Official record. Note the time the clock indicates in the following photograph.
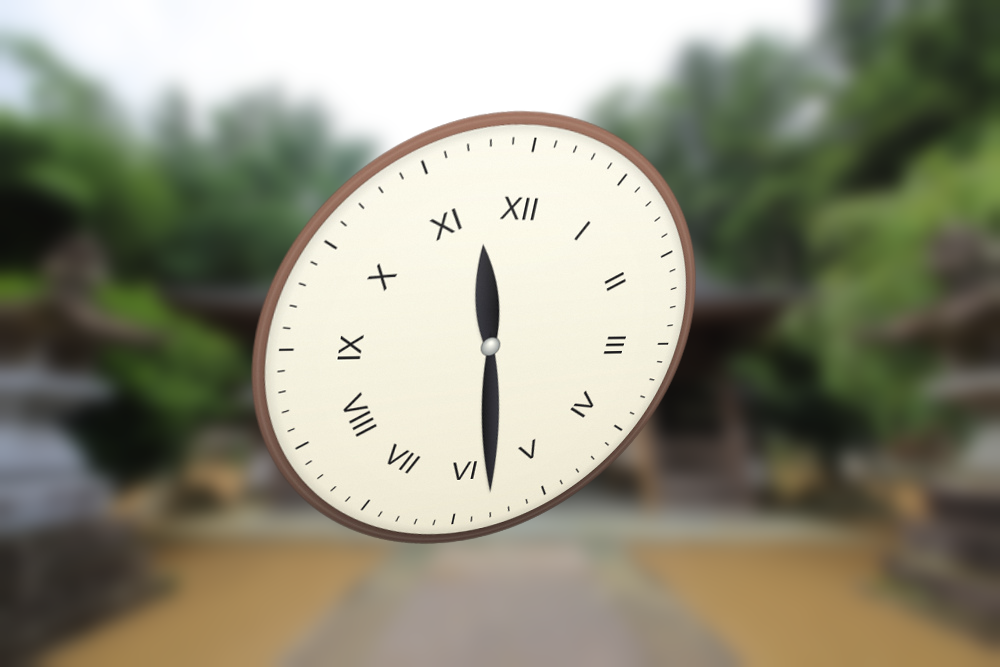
11:28
